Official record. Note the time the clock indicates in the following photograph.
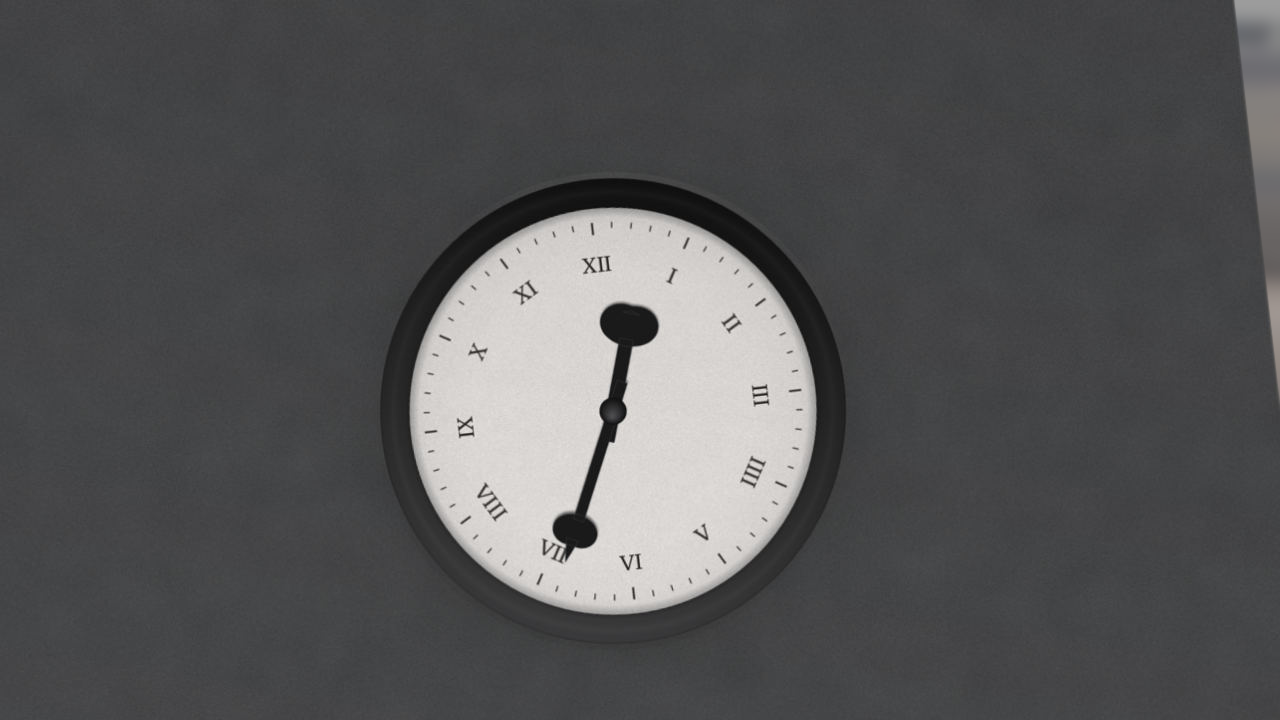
12:34
